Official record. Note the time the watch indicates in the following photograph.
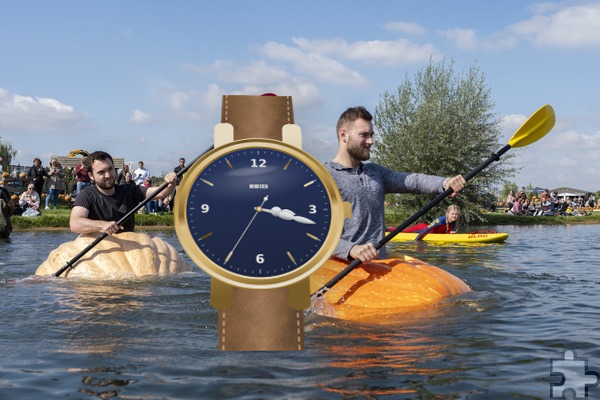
3:17:35
